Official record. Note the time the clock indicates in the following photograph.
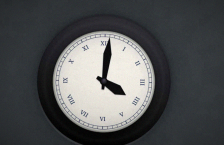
4:01
